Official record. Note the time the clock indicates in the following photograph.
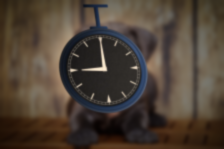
9:00
